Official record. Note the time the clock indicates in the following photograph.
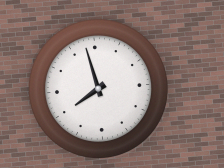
7:58
